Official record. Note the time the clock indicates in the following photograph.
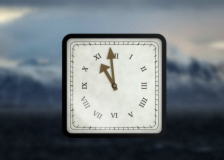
10:59
